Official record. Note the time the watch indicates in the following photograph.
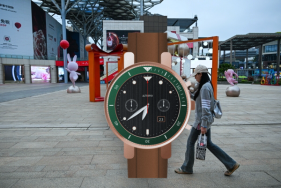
6:39
